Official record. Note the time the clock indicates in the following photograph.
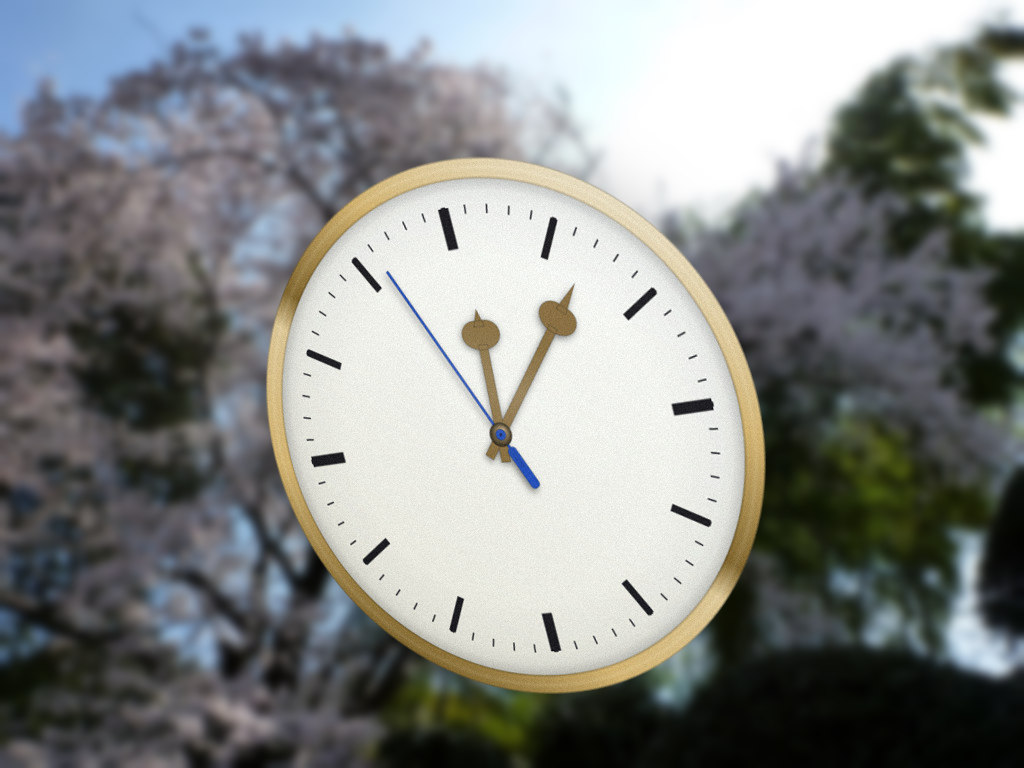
12:06:56
